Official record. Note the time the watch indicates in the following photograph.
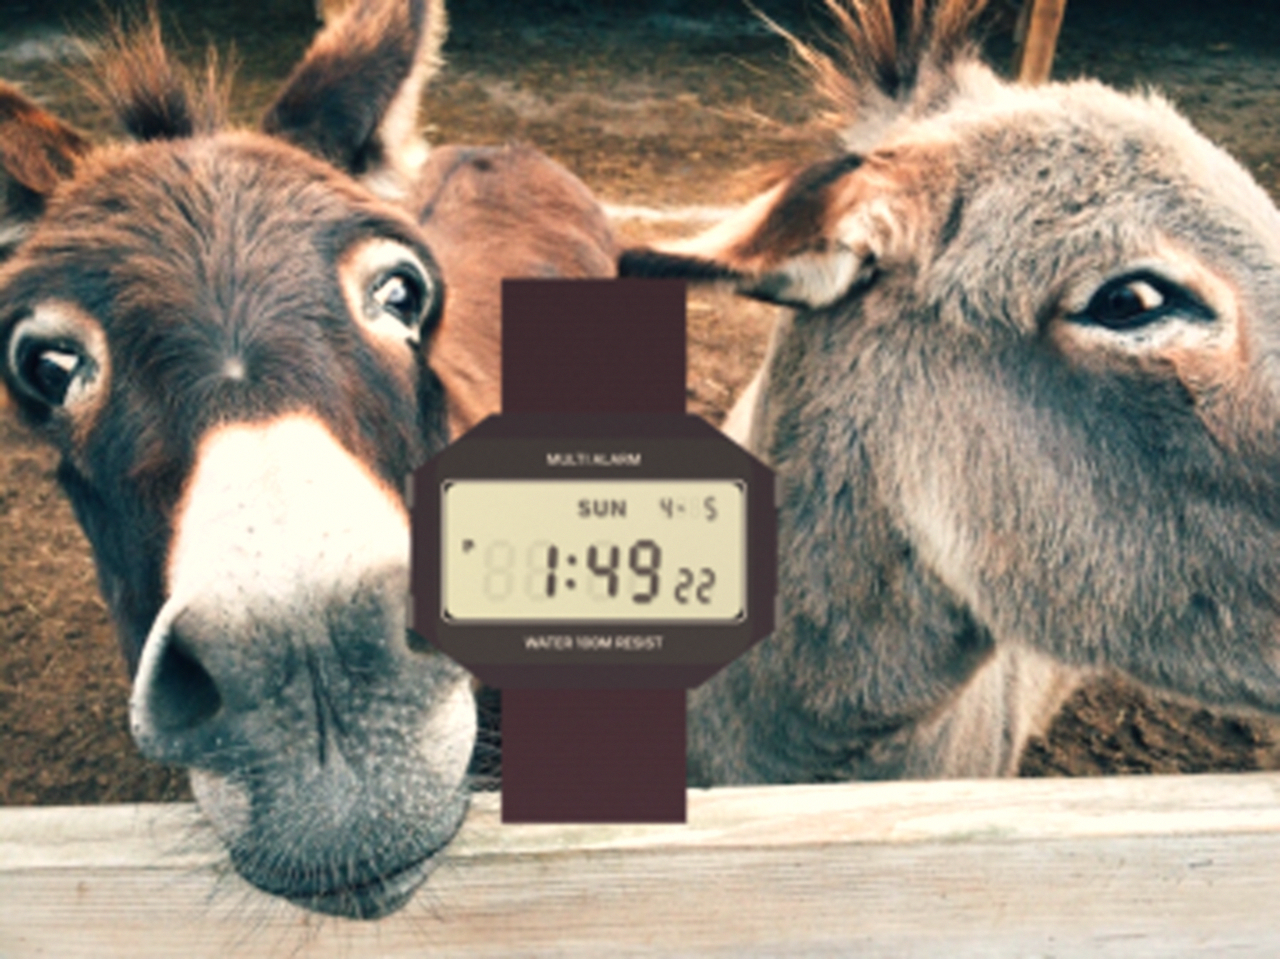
1:49:22
